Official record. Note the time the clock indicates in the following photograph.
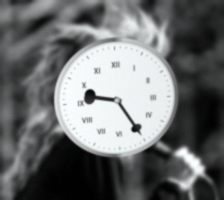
9:25
